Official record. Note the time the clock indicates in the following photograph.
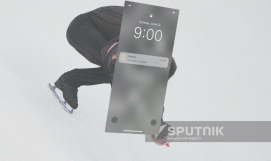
9:00
